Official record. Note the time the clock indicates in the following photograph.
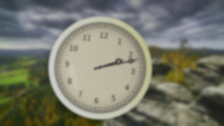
2:12
